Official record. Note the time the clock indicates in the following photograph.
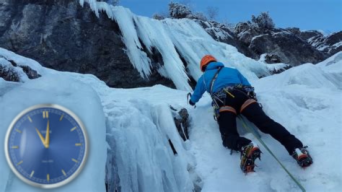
11:01
